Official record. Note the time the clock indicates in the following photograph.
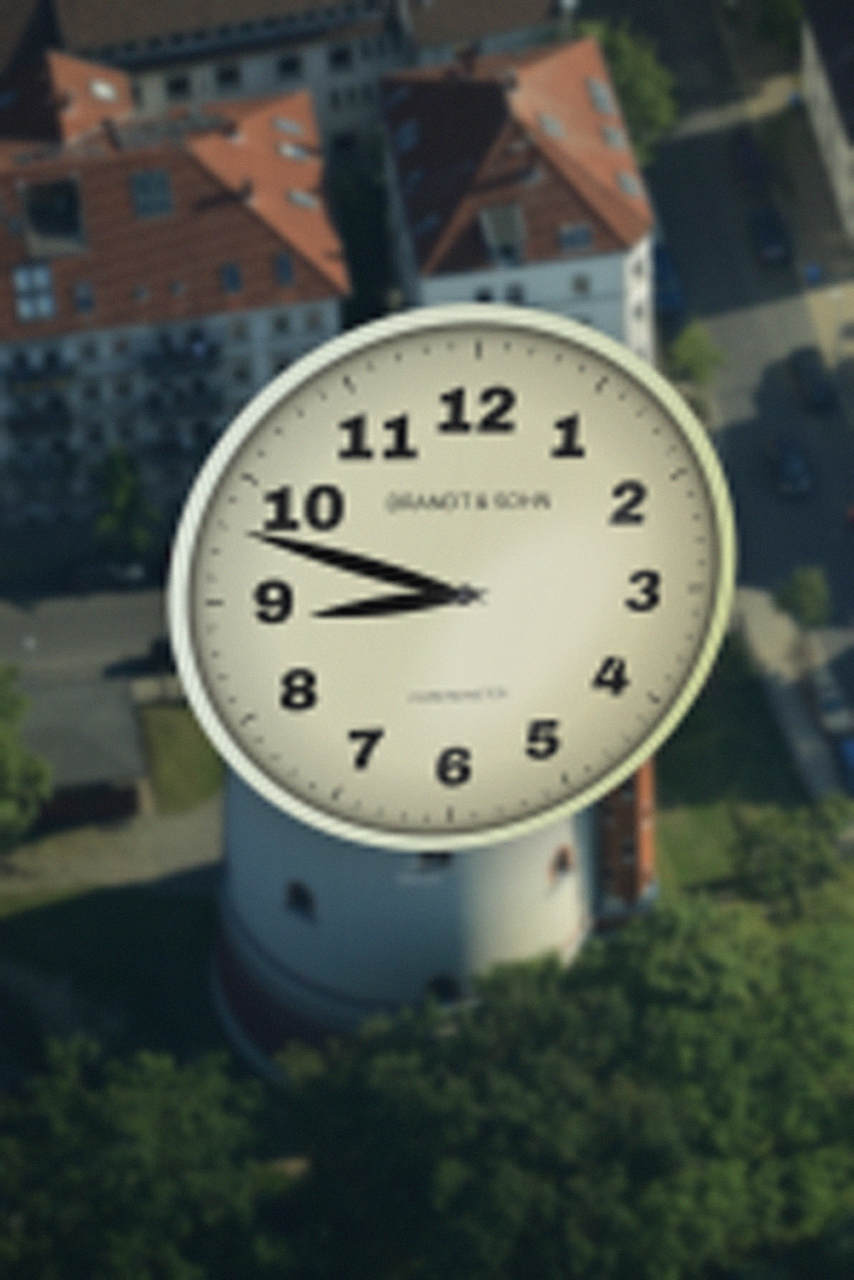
8:48
